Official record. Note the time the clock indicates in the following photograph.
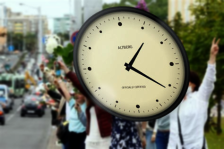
1:21
